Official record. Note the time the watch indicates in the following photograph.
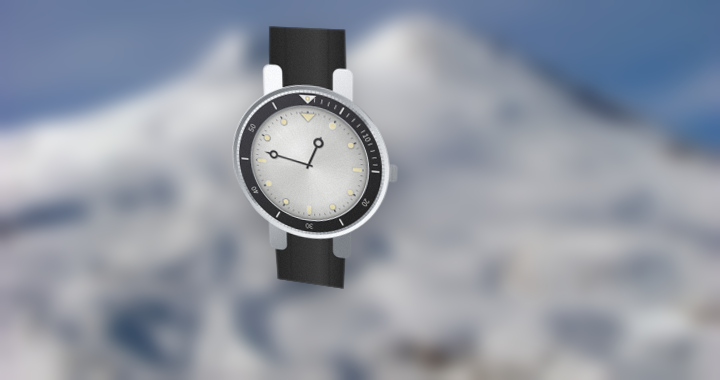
12:47
